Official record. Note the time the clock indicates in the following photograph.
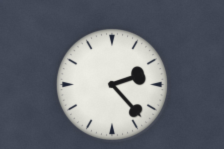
2:23
